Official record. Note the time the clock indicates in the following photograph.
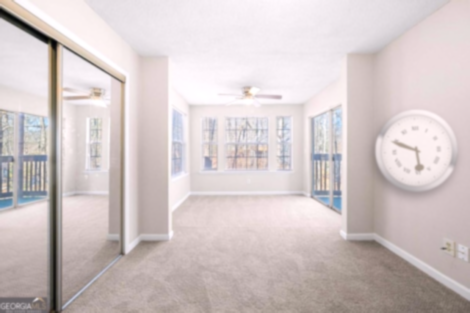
5:49
